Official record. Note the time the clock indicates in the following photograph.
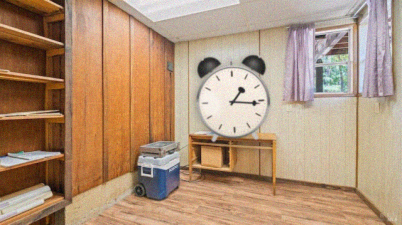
1:16
